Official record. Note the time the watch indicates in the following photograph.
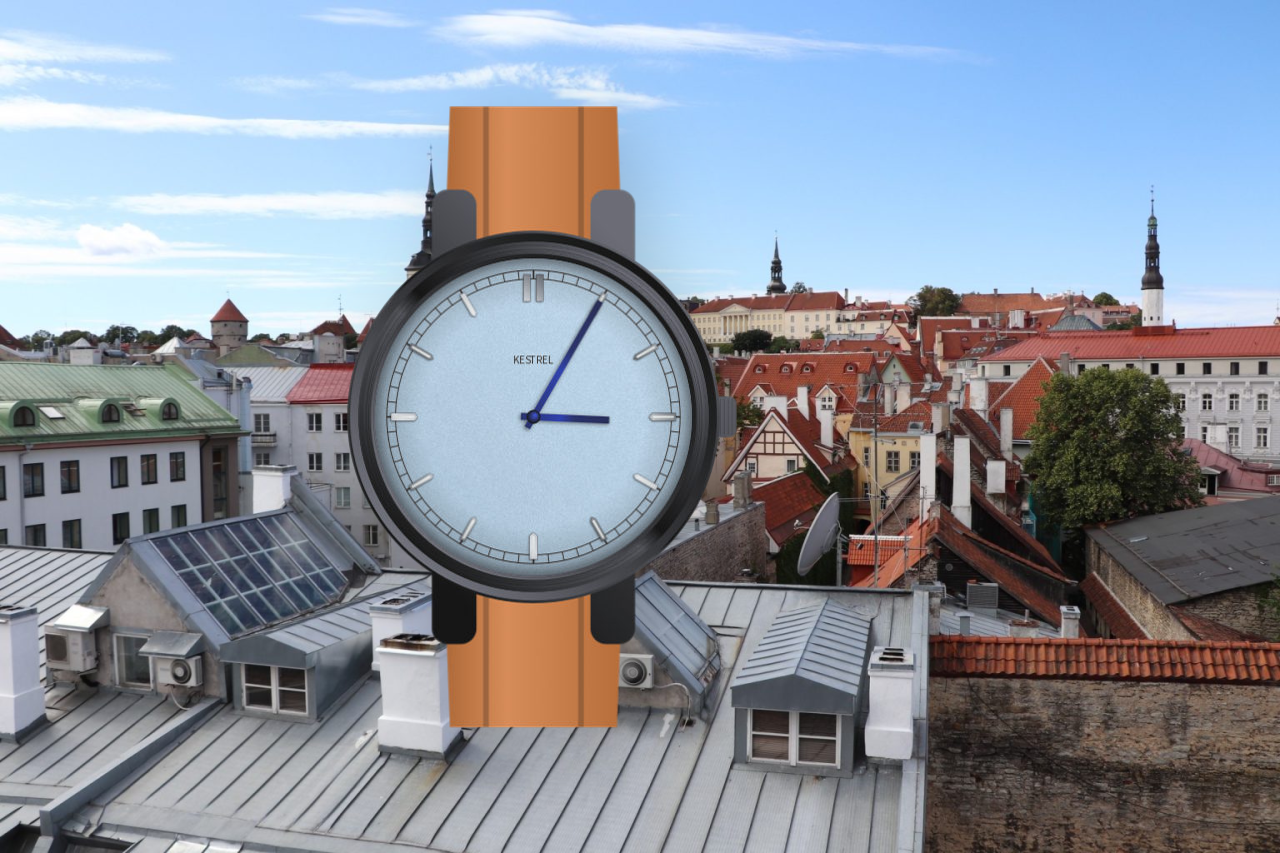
3:05
